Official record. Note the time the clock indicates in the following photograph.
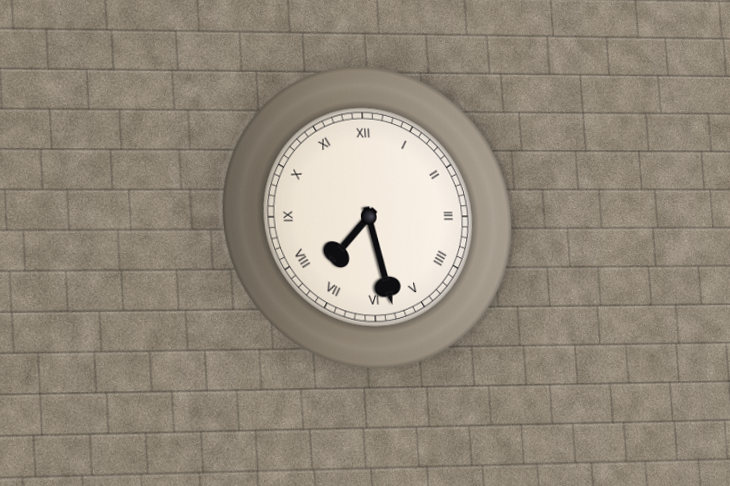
7:28
